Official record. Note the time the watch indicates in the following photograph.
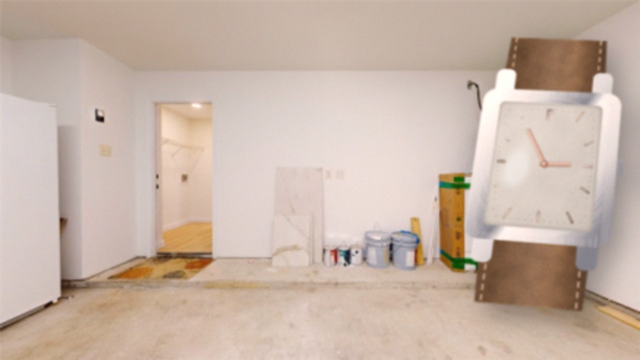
2:55
